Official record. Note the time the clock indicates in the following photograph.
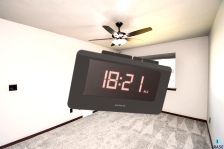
18:21
